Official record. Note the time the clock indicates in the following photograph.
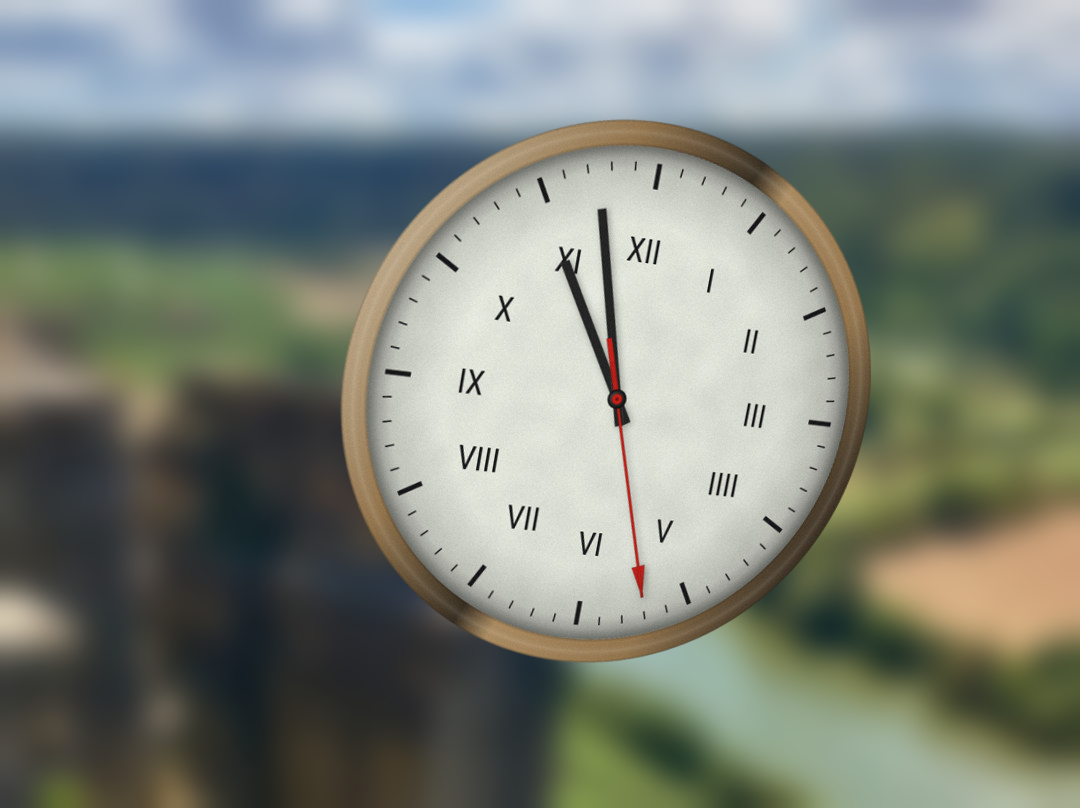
10:57:27
